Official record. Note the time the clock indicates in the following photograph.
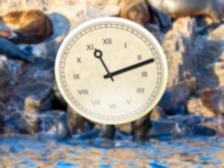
11:12
